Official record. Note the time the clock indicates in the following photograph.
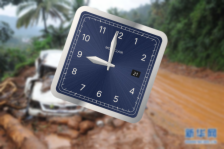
8:59
